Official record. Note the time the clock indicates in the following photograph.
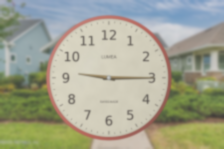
9:15
